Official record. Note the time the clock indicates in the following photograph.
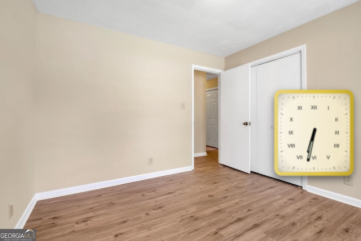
6:32
